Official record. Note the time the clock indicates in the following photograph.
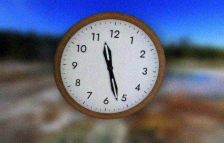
11:27
